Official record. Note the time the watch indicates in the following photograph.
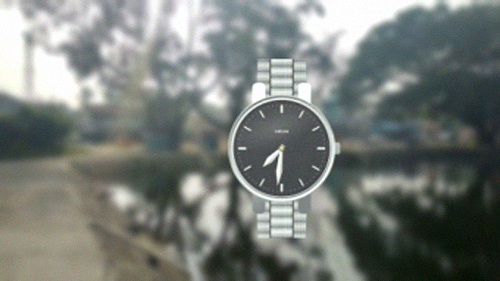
7:31
